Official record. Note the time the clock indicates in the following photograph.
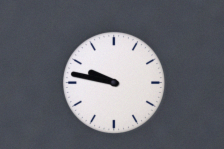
9:47
